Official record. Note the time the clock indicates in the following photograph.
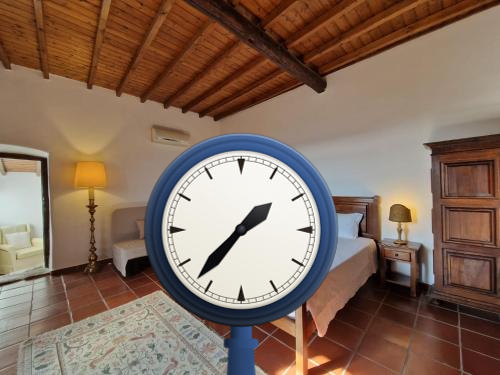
1:37
